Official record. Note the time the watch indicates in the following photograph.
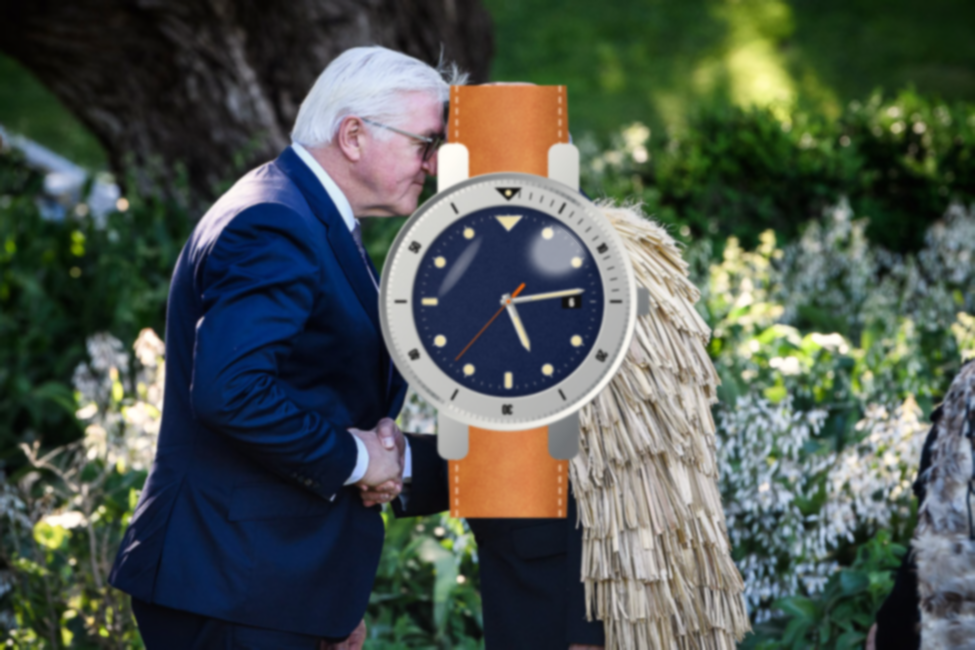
5:13:37
